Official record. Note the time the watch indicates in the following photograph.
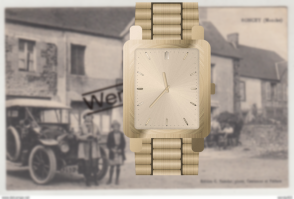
11:37
